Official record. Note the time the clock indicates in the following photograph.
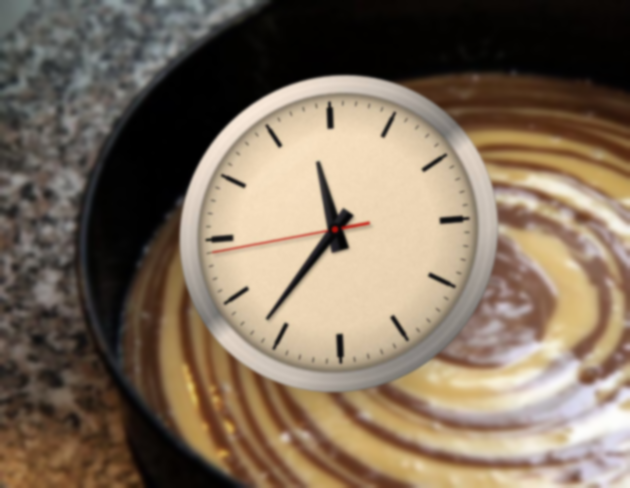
11:36:44
